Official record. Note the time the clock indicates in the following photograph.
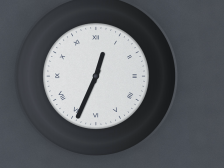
12:34
